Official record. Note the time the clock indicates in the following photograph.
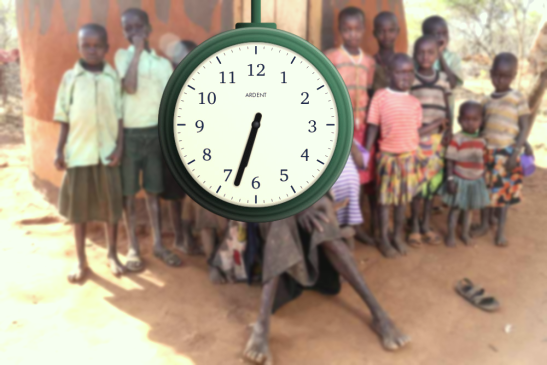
6:33
